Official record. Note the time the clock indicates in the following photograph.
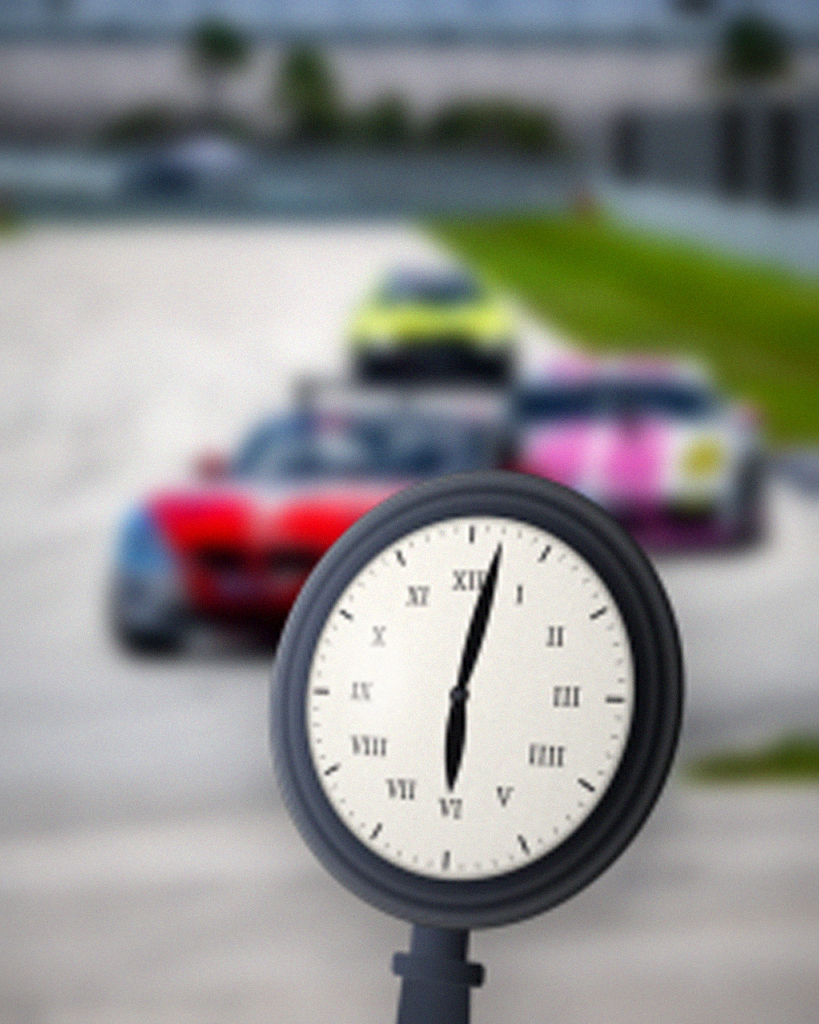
6:02
